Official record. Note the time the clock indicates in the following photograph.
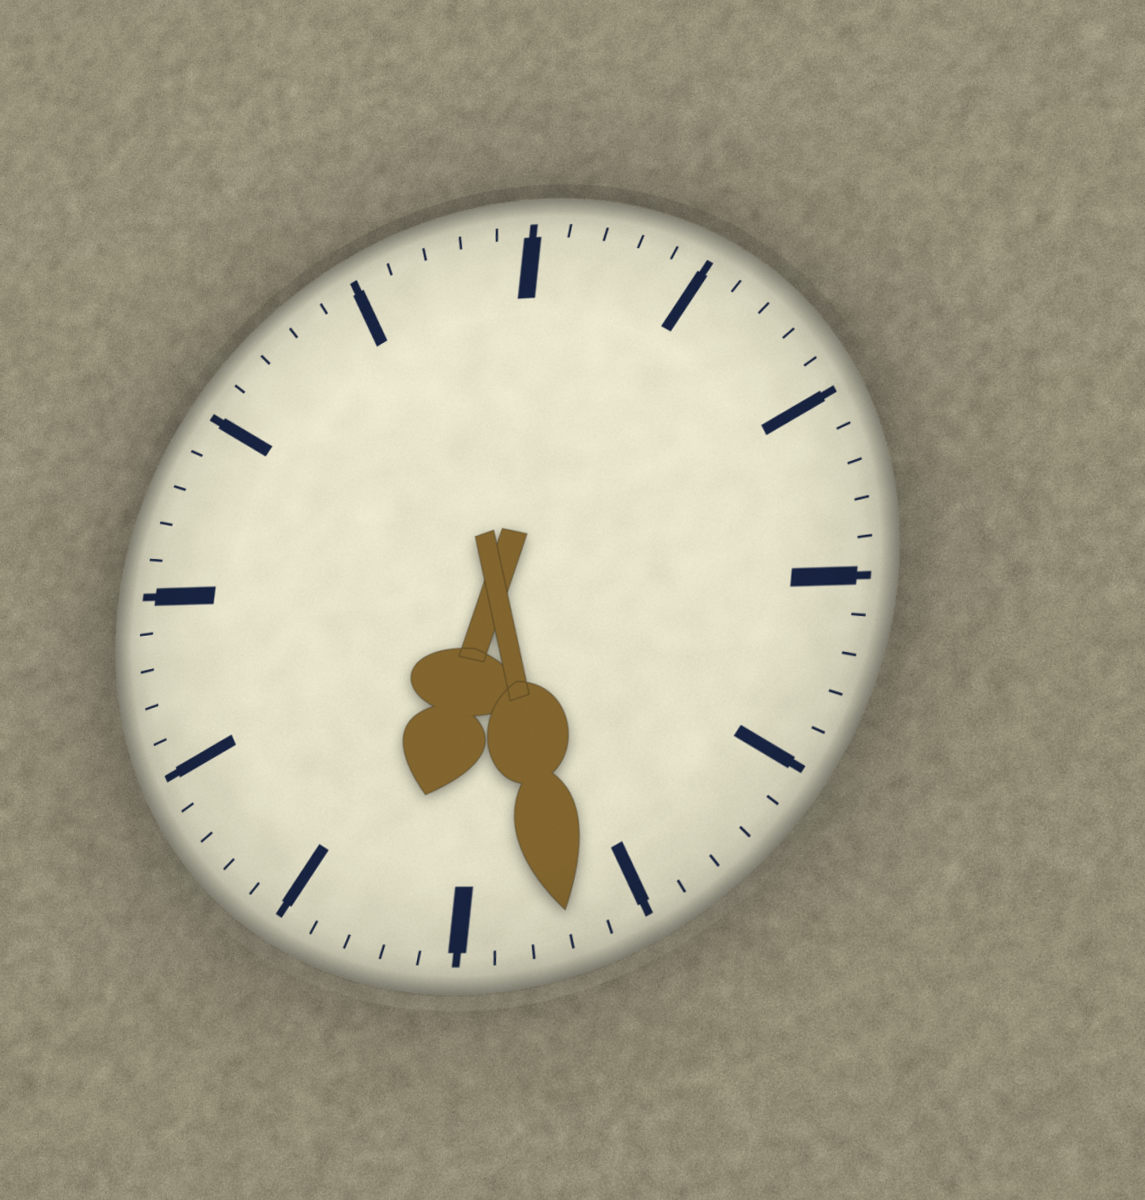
6:27
